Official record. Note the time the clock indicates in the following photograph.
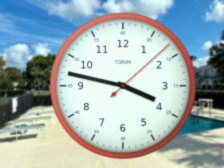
3:47:08
